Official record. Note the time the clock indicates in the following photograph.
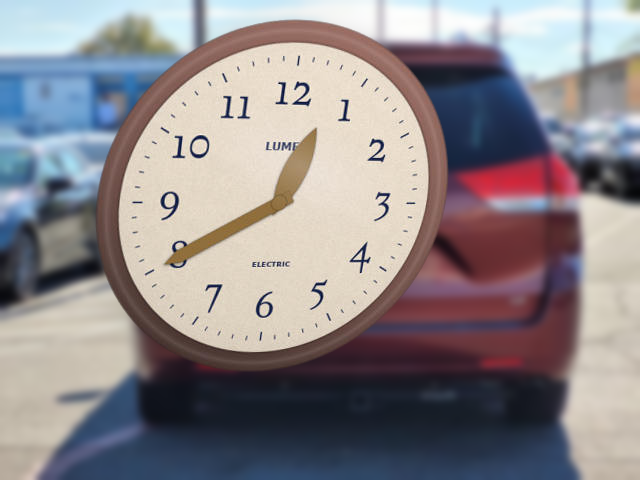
12:40
